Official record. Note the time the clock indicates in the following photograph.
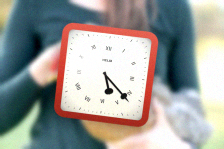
5:22
